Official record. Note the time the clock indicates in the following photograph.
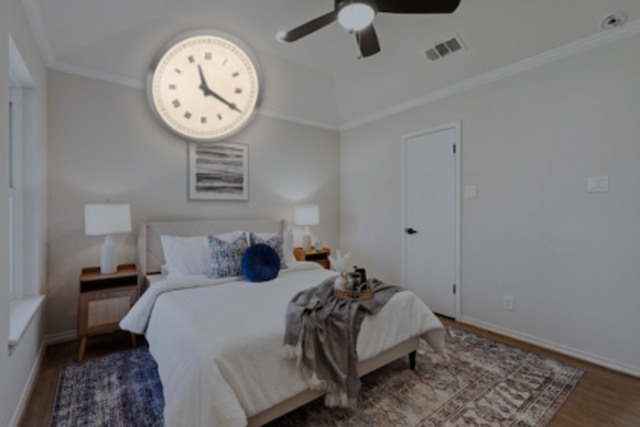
11:20
